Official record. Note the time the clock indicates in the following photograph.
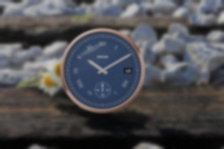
10:10
